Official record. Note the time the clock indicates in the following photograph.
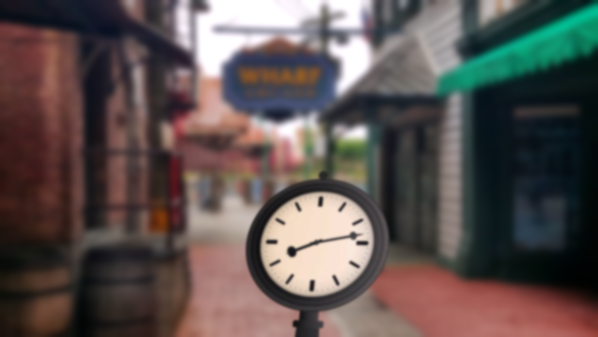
8:13
